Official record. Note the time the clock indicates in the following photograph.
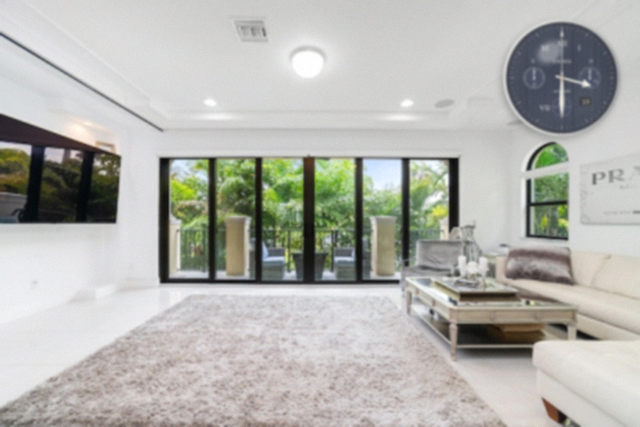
3:30
